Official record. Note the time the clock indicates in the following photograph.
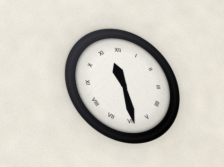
11:29
